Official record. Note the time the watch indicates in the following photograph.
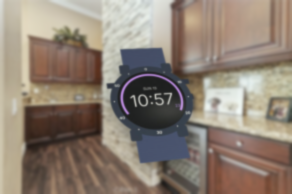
10:57
